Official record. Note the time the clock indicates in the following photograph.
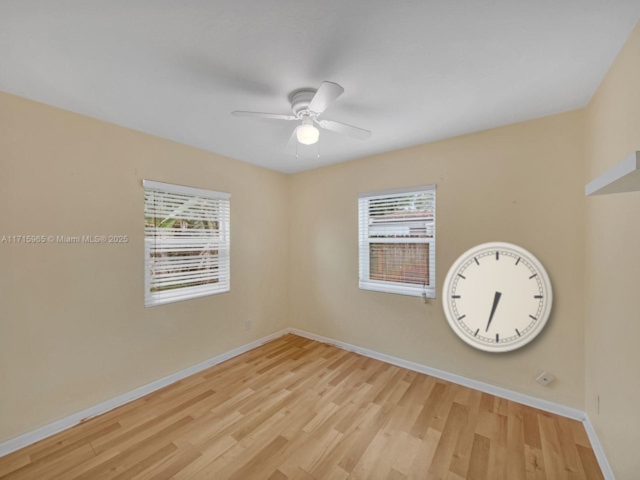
6:33
